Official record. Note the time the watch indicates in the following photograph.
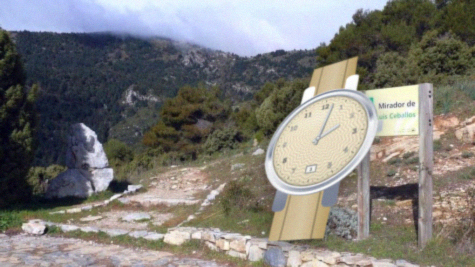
2:02
